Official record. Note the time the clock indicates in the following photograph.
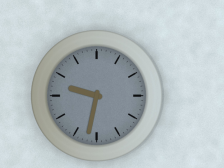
9:32
